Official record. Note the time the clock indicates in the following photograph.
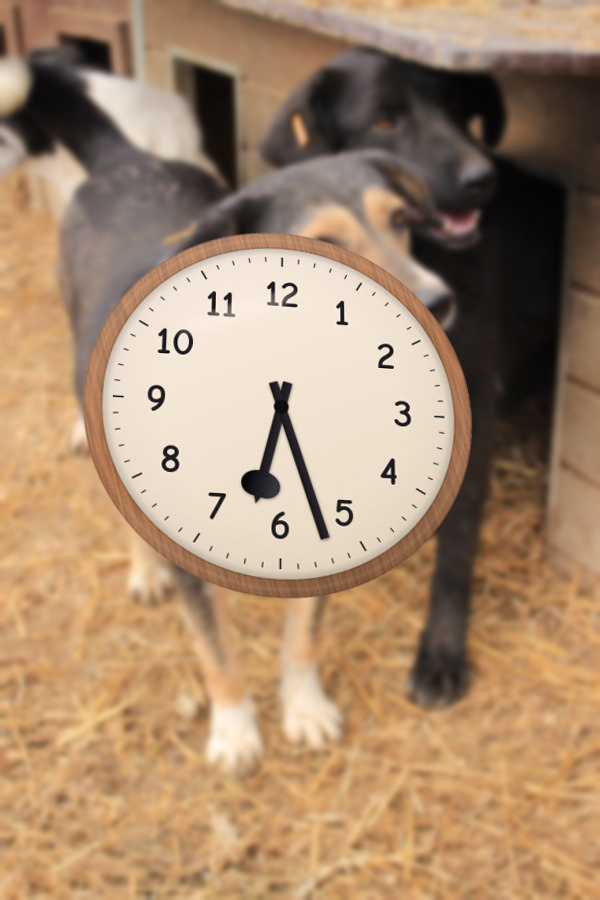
6:27
